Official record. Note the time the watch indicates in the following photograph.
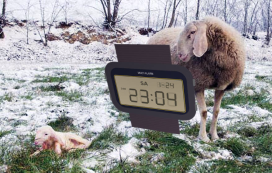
23:04
